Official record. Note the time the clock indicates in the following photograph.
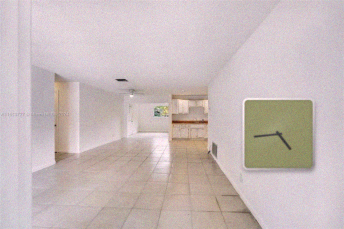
4:44
